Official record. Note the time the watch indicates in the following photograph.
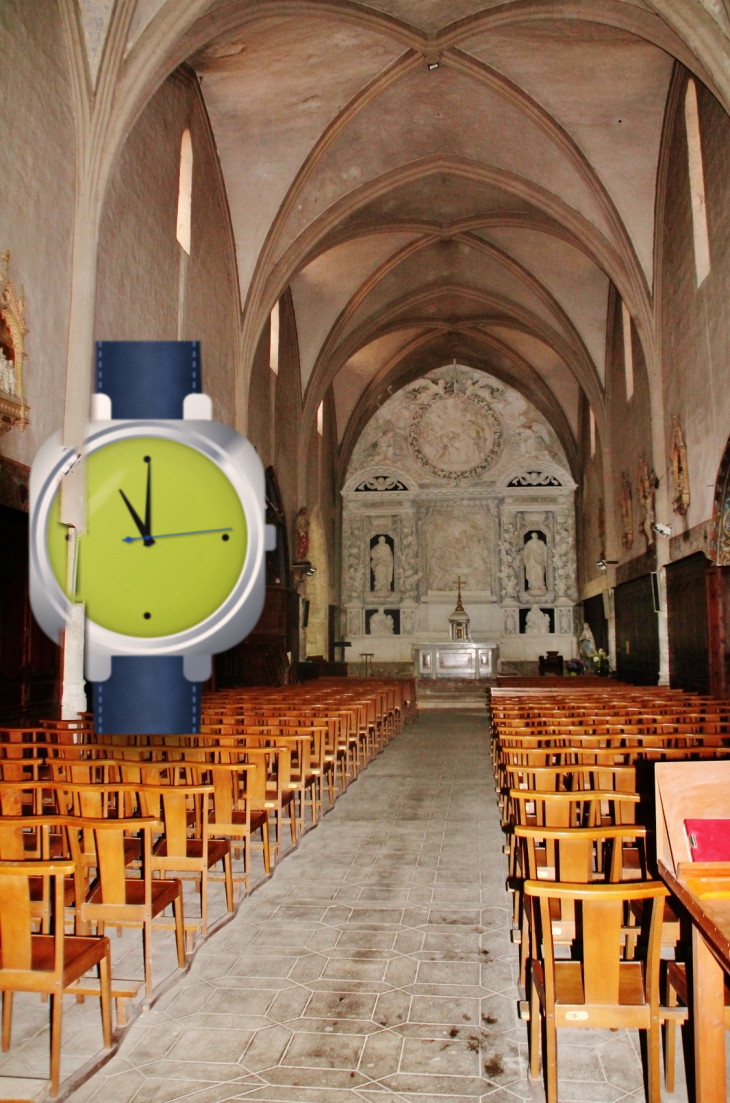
11:00:14
